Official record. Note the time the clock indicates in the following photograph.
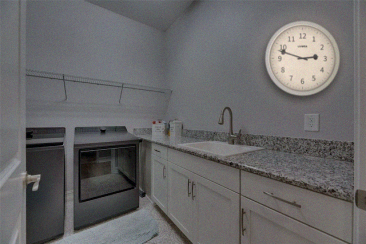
2:48
